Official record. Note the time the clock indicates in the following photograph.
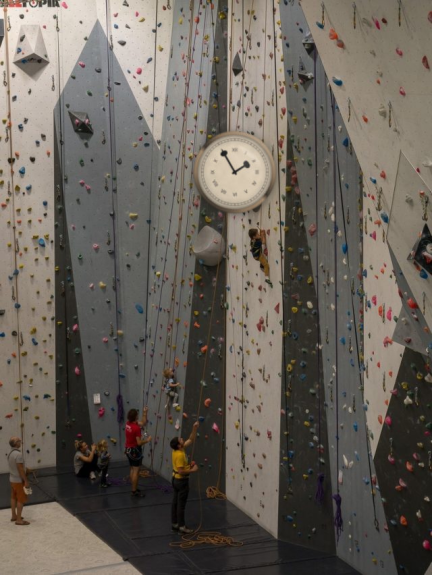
1:55
